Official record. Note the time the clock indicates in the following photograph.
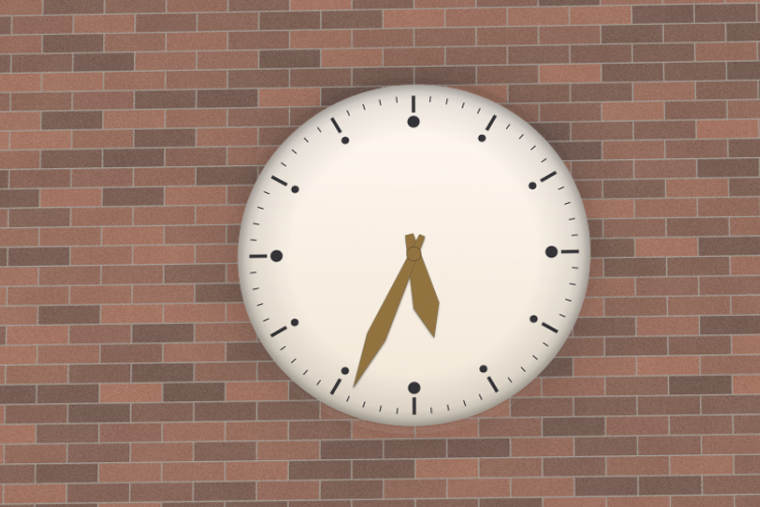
5:34
